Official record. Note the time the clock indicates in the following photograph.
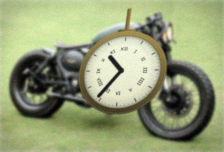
10:36
